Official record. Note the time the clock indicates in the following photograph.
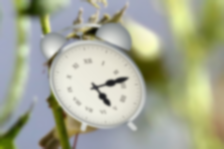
5:13
